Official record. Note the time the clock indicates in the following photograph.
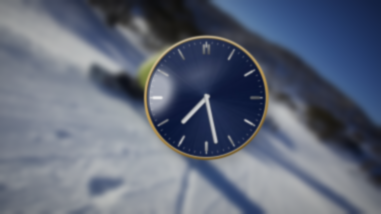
7:28
